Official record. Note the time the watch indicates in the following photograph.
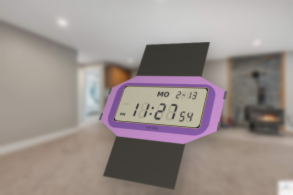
11:27:54
